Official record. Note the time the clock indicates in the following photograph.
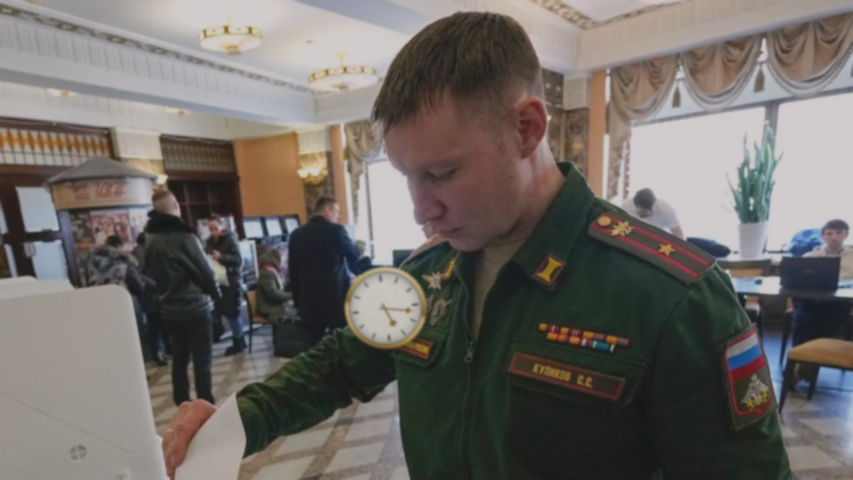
5:17
